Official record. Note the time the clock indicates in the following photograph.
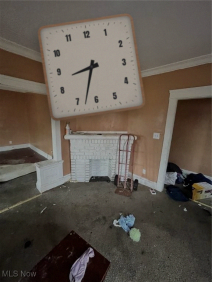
8:33
